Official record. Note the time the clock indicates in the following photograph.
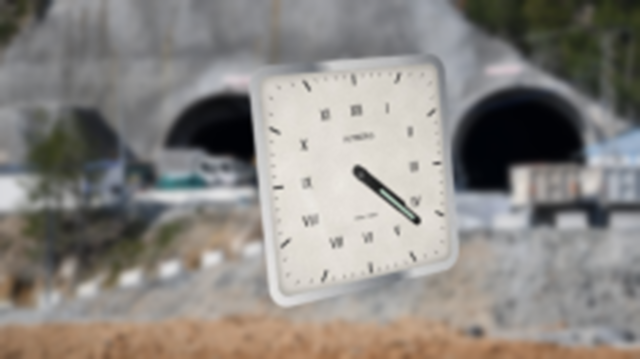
4:22
